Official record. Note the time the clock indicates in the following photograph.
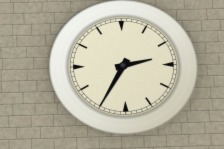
2:35
